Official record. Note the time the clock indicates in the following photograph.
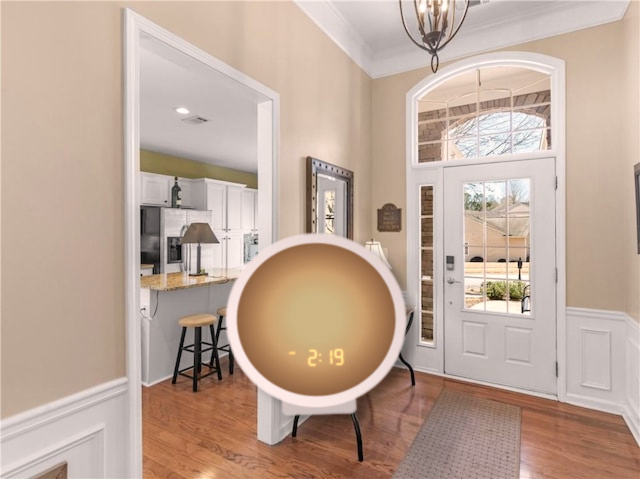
2:19
